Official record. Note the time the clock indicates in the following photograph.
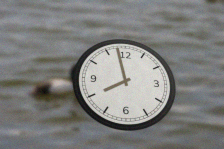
7:58
